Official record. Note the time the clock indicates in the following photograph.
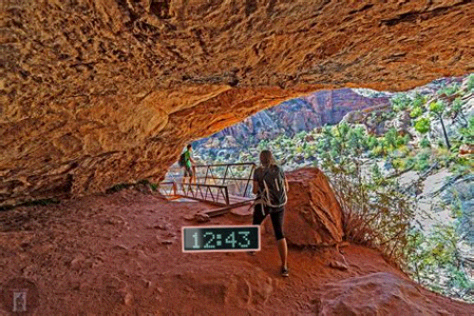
12:43
